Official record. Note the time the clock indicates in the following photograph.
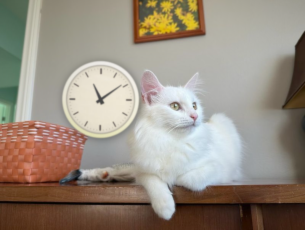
11:09
